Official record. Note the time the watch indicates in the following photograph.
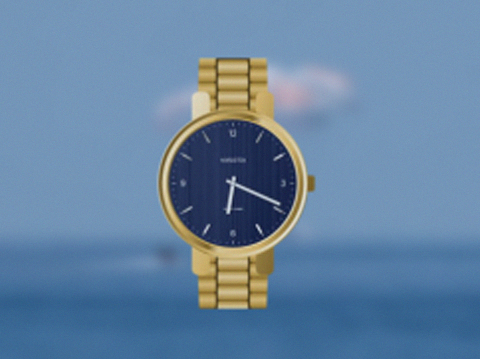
6:19
